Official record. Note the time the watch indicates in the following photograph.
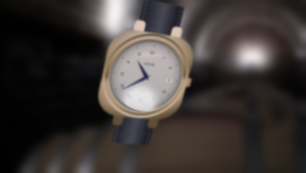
10:39
